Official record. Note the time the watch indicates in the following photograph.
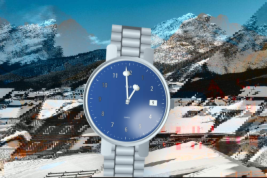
12:59
